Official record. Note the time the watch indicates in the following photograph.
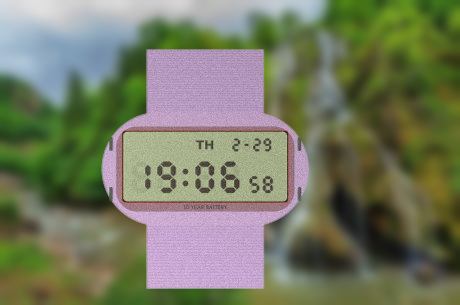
19:06:58
